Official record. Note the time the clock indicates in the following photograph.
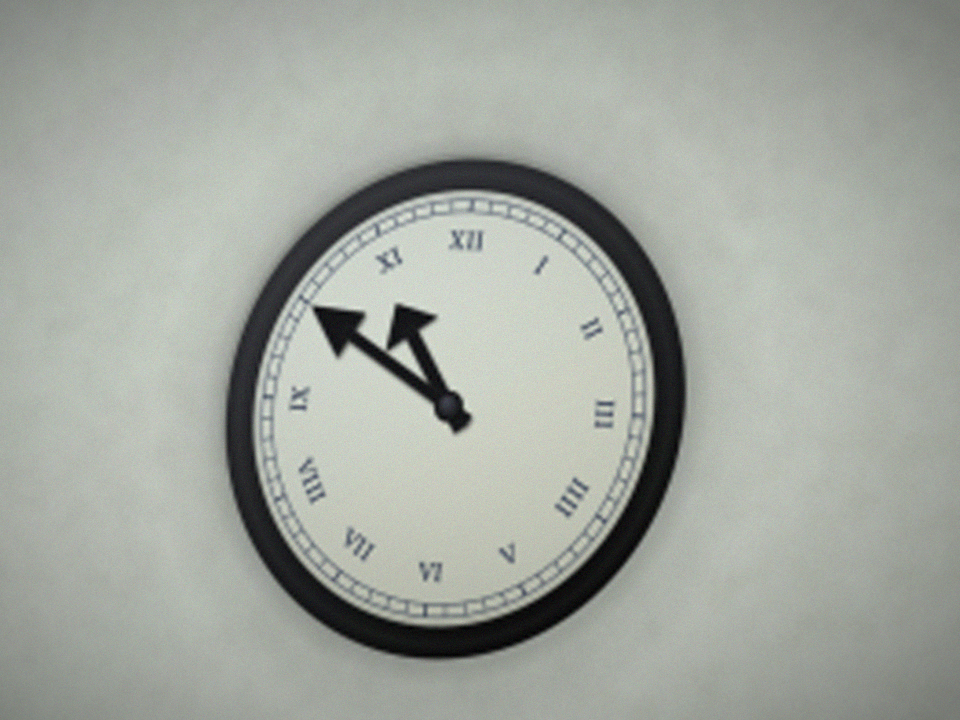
10:50
